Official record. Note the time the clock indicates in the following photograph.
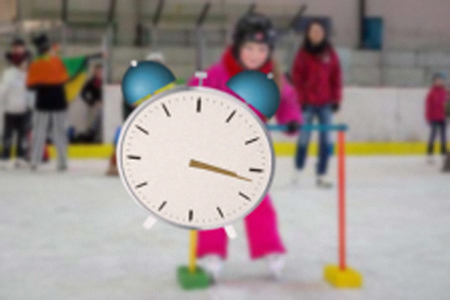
3:17
